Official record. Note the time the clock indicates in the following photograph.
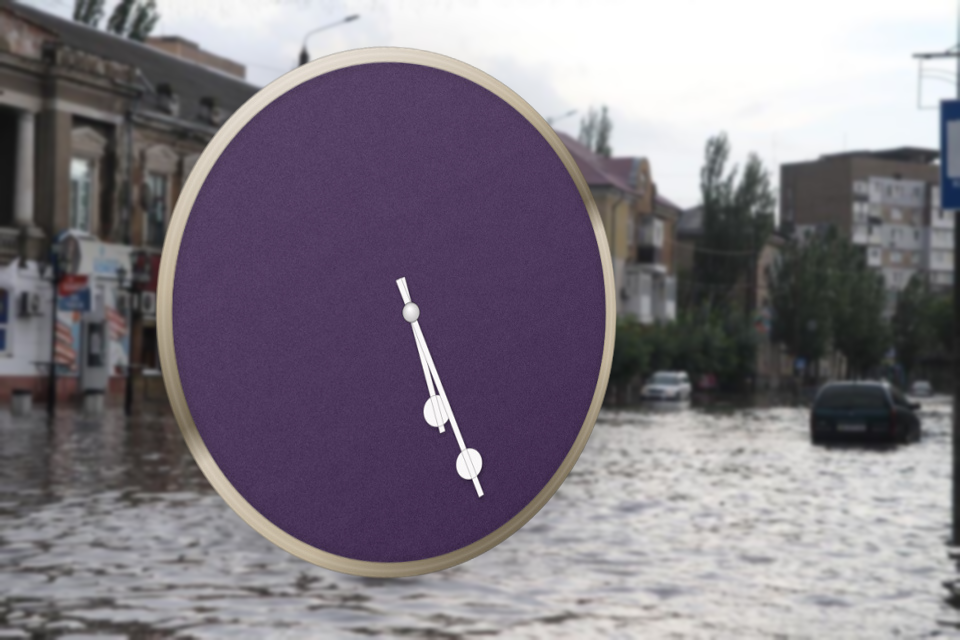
5:26
